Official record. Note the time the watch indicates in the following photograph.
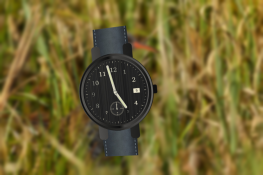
4:58
